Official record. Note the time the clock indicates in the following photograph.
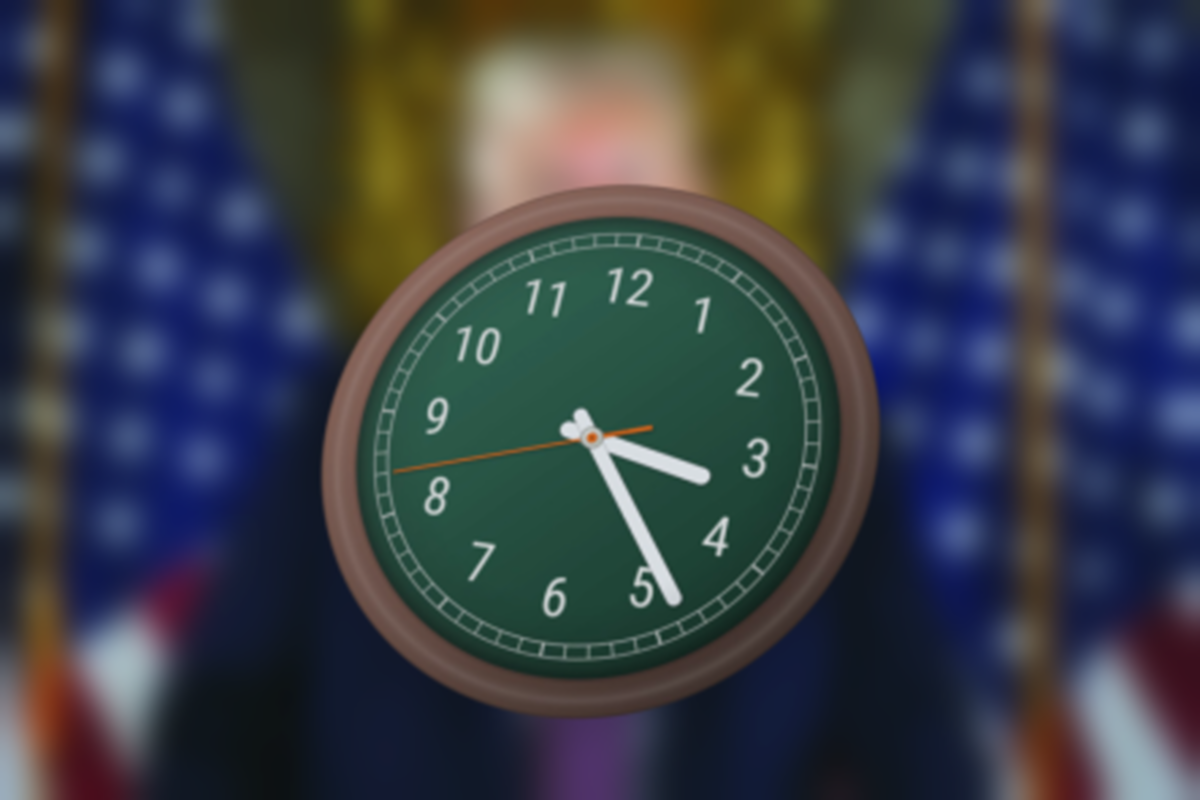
3:23:42
